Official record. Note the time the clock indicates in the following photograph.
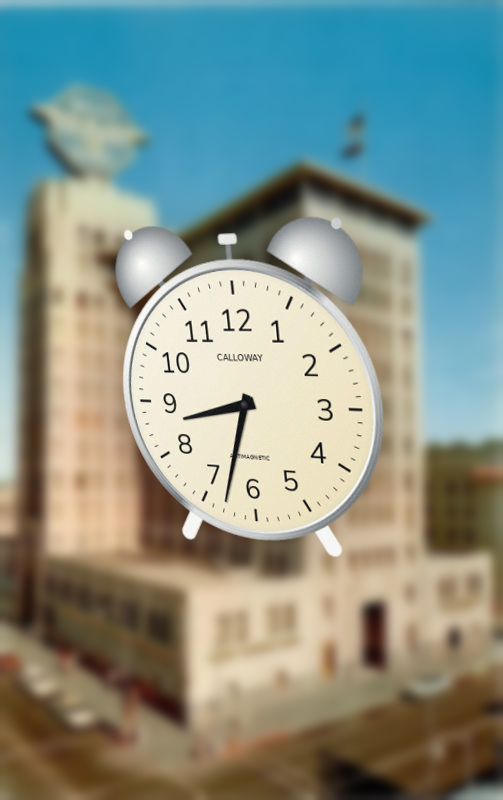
8:33
